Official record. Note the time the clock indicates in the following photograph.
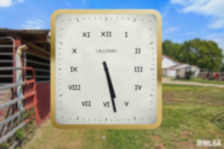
5:28
